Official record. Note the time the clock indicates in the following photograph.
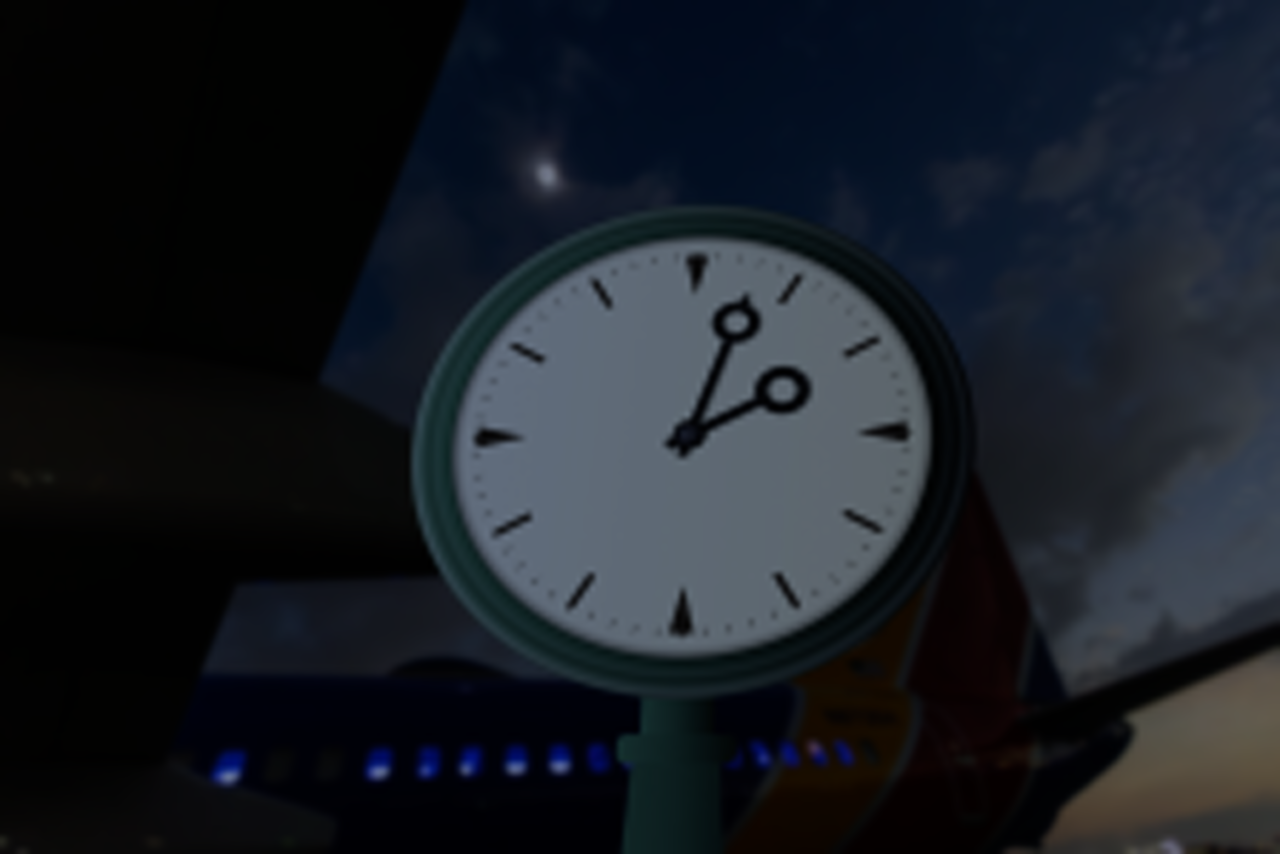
2:03
